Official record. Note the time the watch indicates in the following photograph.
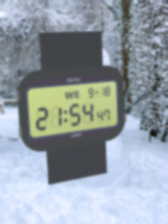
21:54:47
